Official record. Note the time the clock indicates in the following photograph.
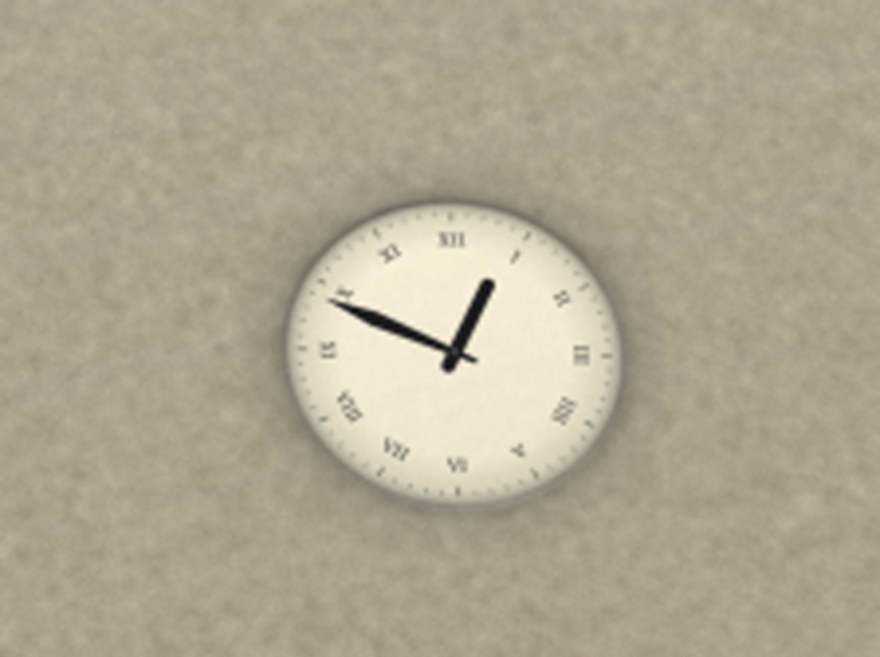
12:49
